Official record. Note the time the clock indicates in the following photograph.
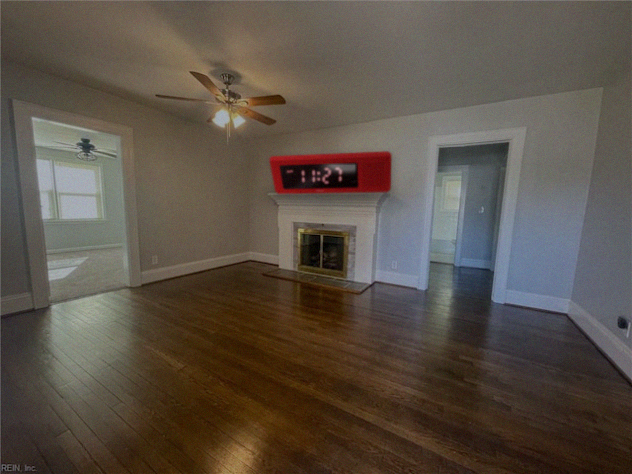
11:27
